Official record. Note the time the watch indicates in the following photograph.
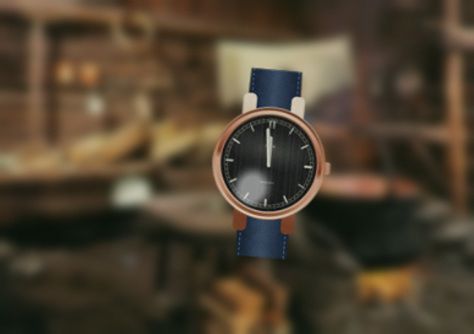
11:59
